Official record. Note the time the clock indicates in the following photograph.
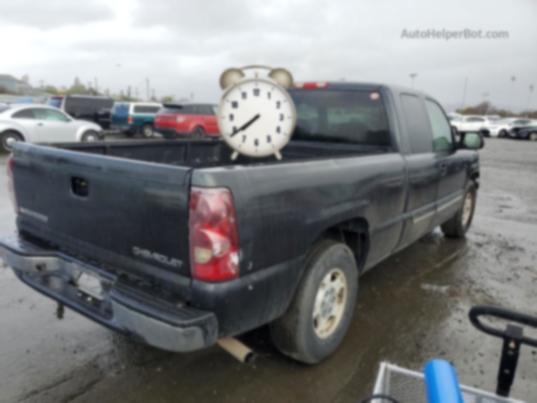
7:39
